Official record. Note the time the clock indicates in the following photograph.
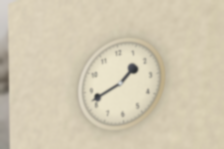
1:42
